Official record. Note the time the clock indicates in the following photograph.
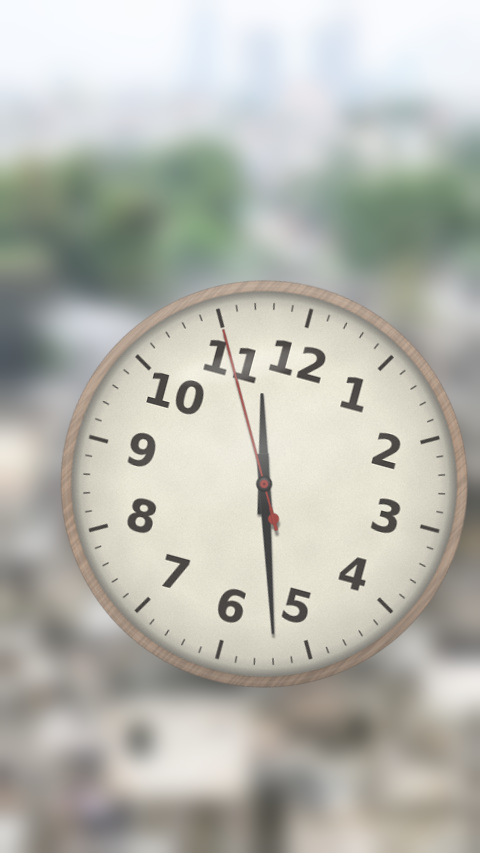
11:26:55
